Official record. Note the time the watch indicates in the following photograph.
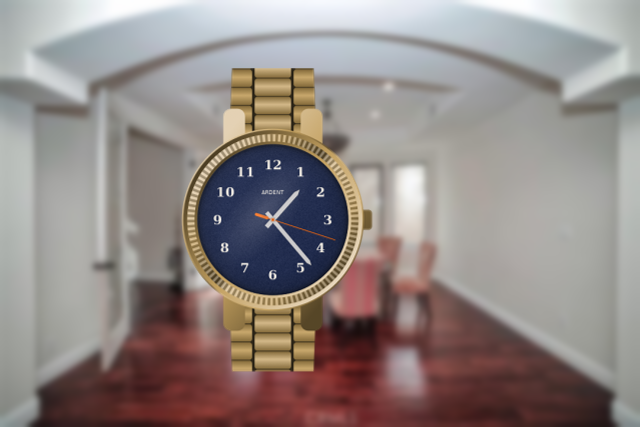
1:23:18
